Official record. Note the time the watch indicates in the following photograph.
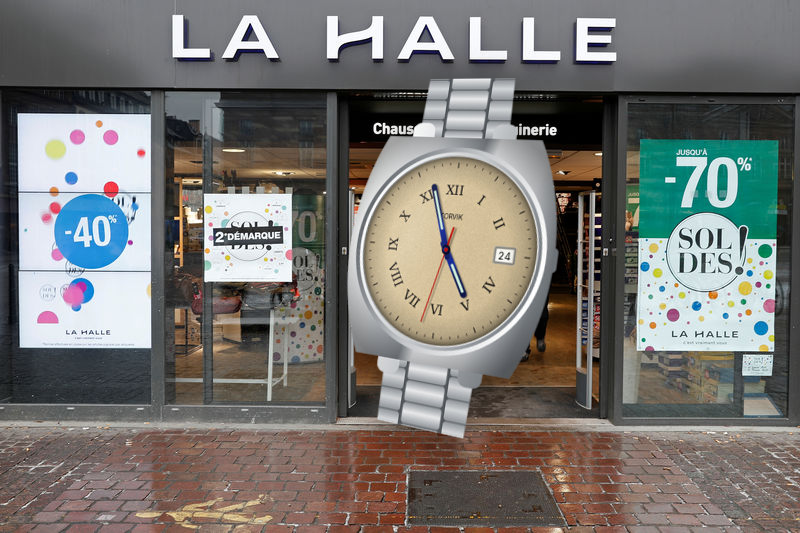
4:56:32
